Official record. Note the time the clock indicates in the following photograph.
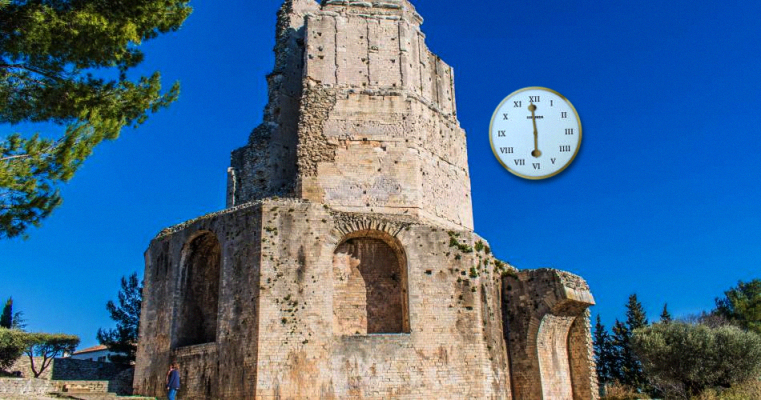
5:59
